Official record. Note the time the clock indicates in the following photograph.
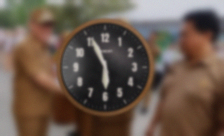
5:56
